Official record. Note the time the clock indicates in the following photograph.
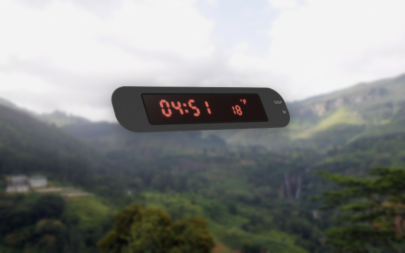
4:51
